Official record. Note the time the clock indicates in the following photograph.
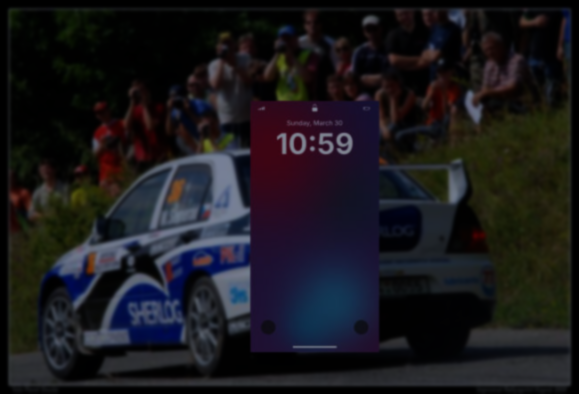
10:59
